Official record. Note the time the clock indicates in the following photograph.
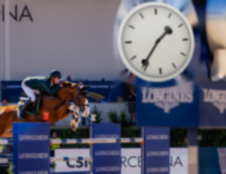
1:36
